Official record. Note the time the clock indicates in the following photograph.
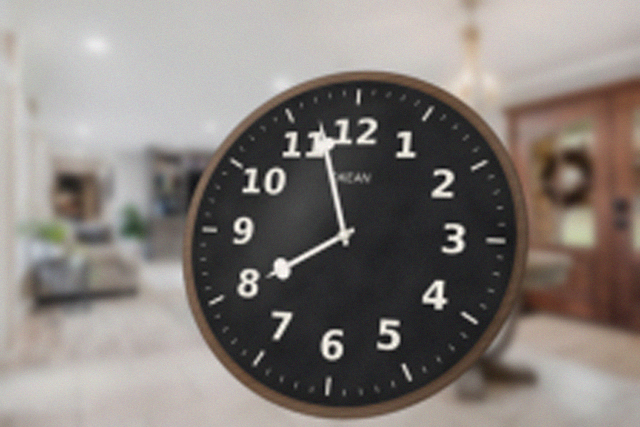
7:57
